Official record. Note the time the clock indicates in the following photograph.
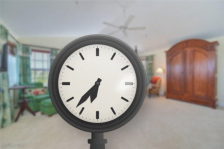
6:37
